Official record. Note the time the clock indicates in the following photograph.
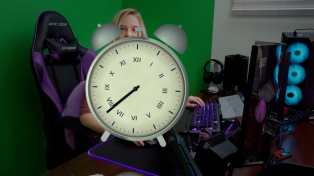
7:38
